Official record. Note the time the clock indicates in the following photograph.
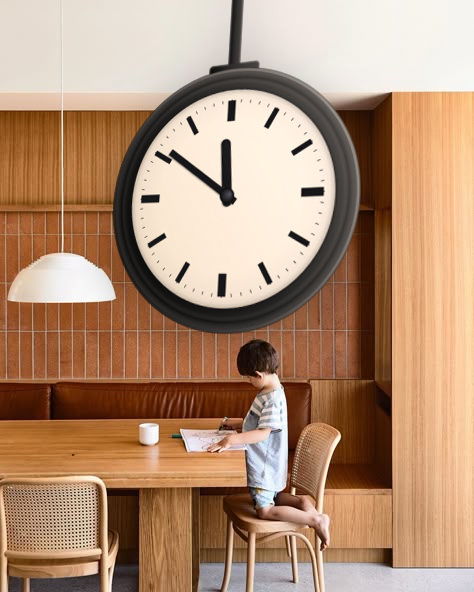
11:51
